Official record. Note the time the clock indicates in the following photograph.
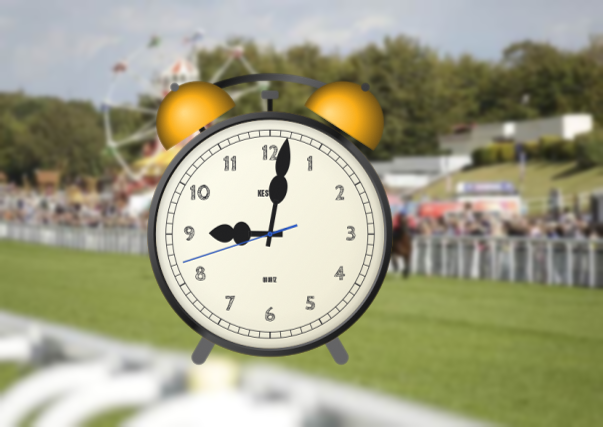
9:01:42
